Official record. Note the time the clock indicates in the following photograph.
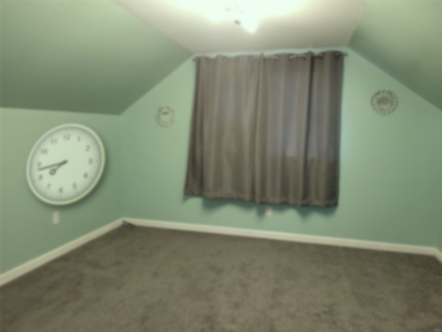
7:43
